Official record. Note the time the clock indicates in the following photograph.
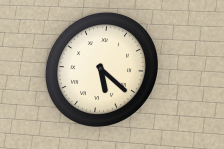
5:21
